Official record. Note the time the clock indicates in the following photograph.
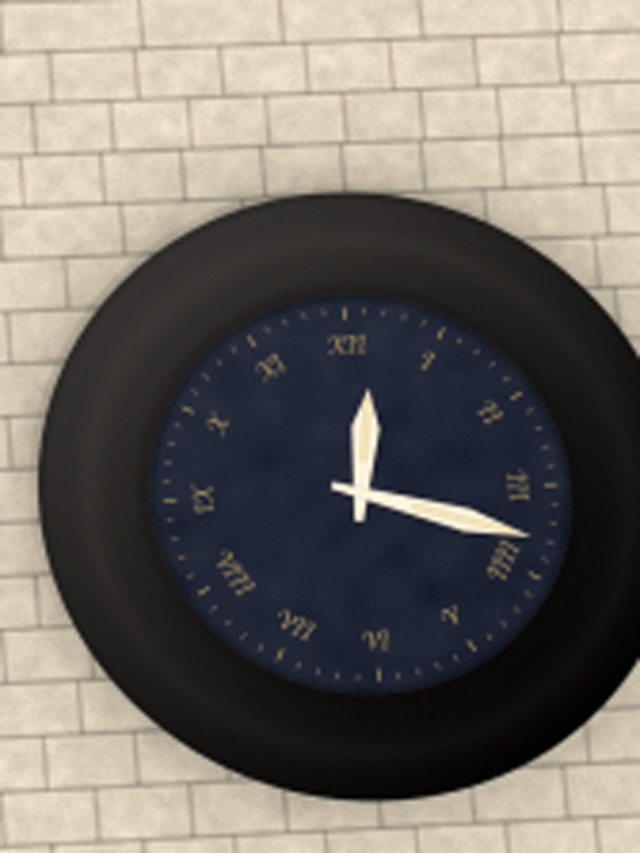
12:18
